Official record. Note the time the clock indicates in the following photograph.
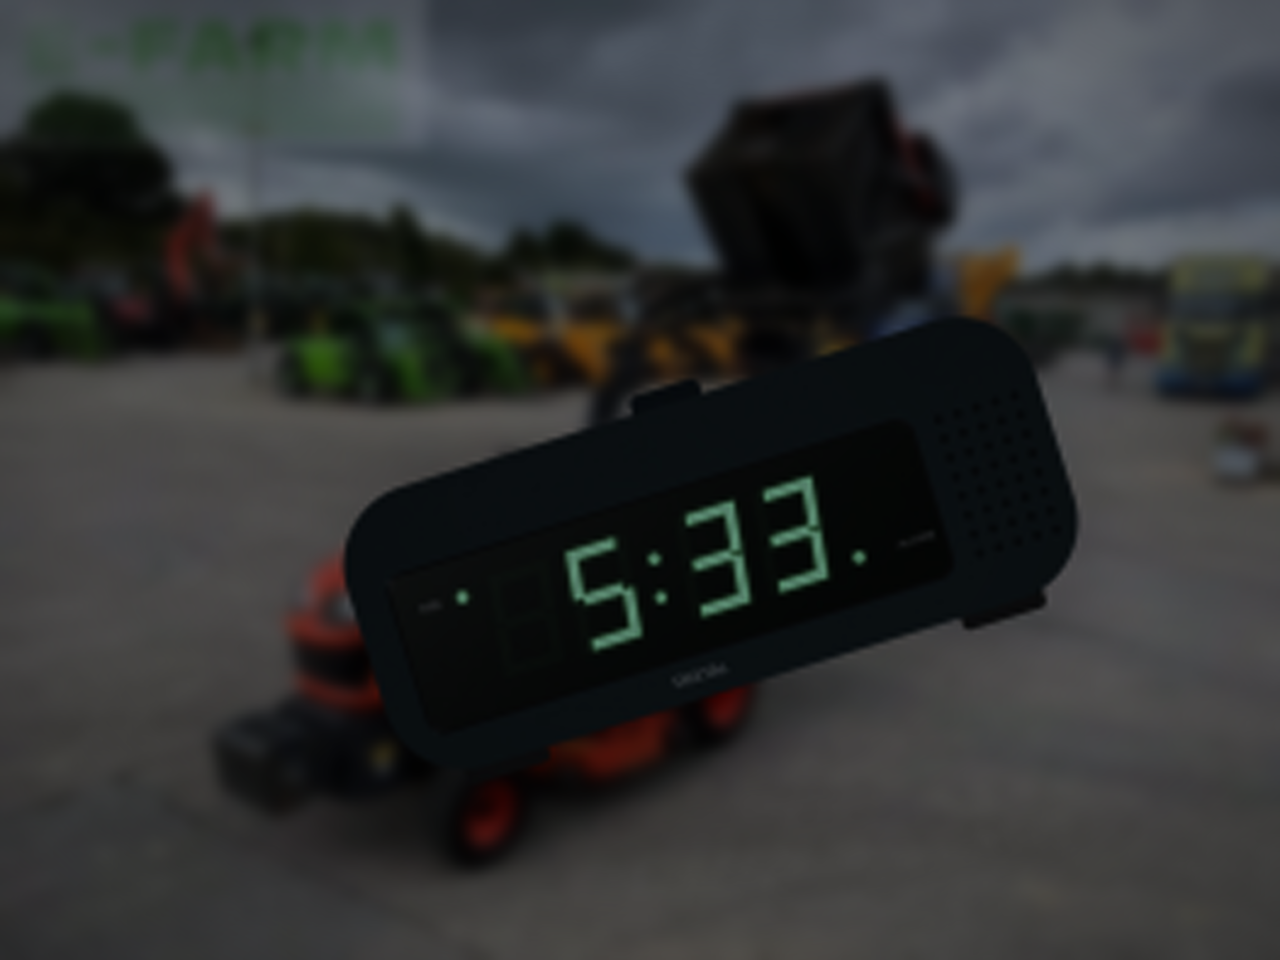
5:33
